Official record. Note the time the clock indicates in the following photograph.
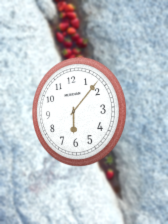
6:08
